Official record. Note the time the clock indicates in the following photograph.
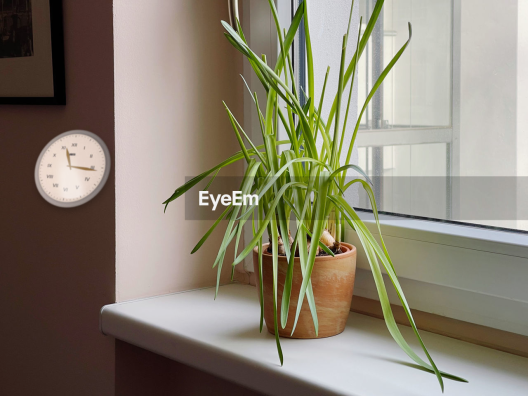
11:16
